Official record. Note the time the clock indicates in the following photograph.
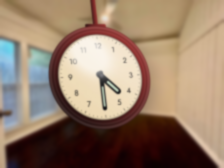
4:30
